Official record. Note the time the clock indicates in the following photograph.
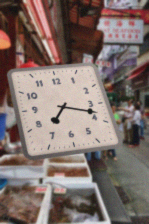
7:18
